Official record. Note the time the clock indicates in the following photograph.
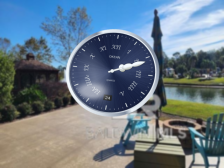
2:11
